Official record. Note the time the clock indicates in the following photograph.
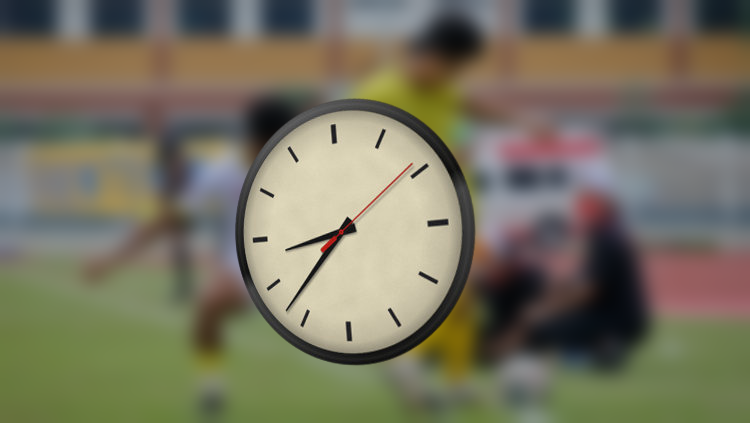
8:37:09
